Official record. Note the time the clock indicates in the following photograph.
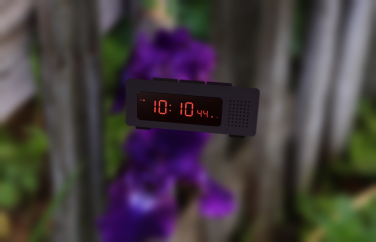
10:10:44
